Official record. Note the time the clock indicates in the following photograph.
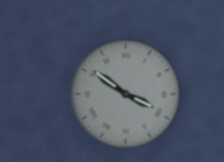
3:51
